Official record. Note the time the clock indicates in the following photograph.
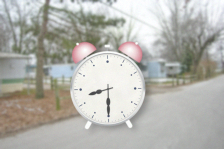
8:30
